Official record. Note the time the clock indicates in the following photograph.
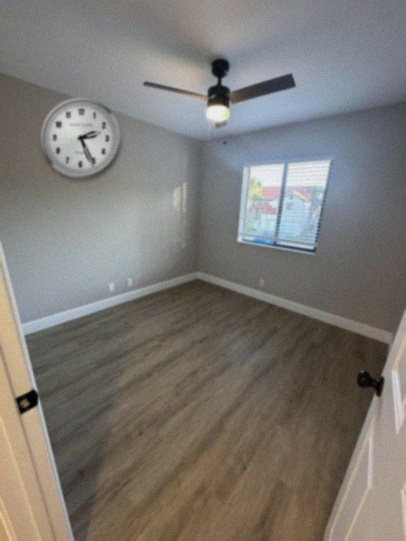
2:26
